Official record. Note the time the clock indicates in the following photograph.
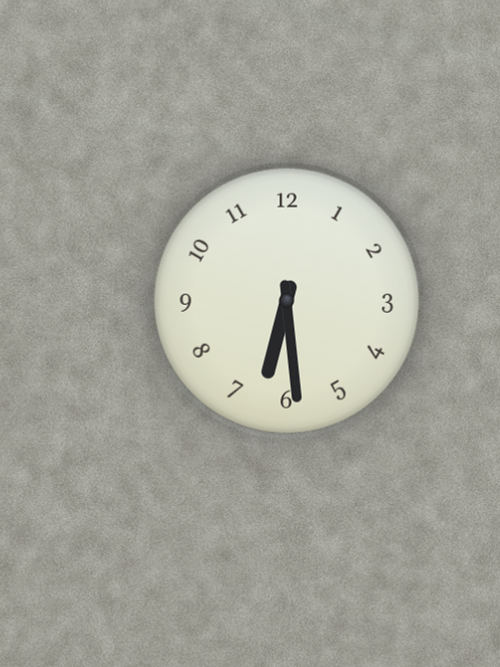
6:29
